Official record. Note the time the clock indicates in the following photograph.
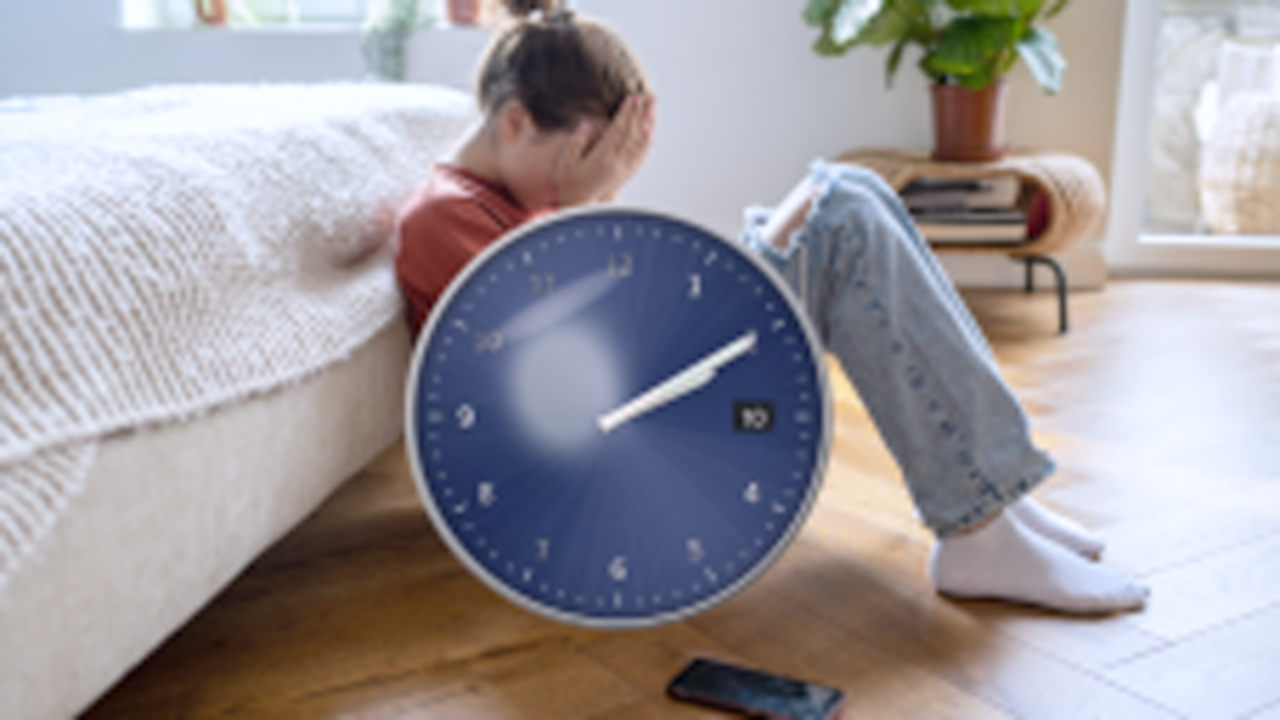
2:10
